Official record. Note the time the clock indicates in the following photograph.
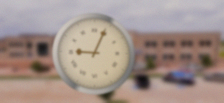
9:04
